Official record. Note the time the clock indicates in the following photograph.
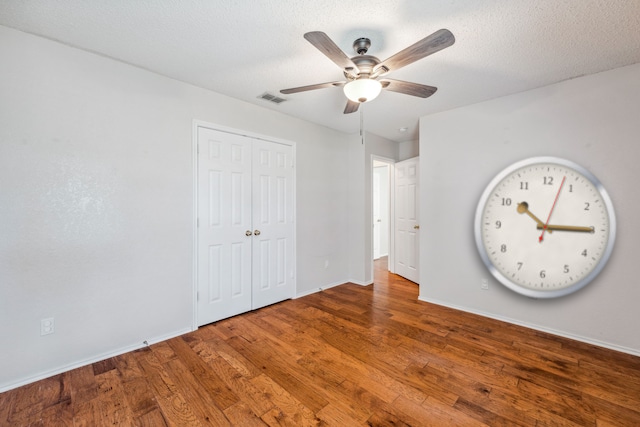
10:15:03
